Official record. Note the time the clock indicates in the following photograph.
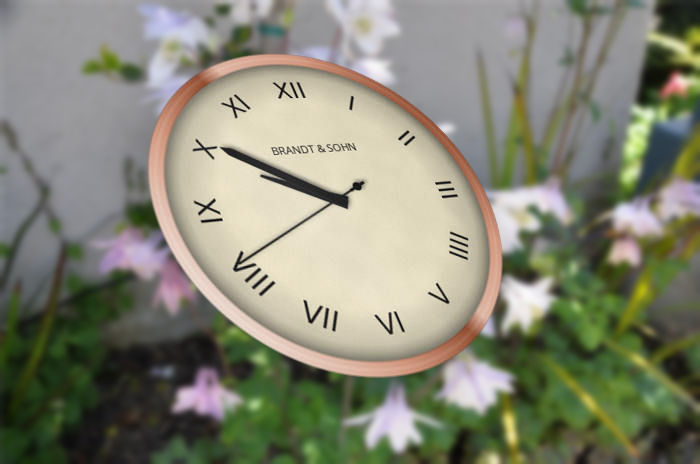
9:50:41
